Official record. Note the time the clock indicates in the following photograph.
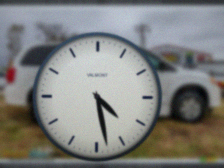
4:28
